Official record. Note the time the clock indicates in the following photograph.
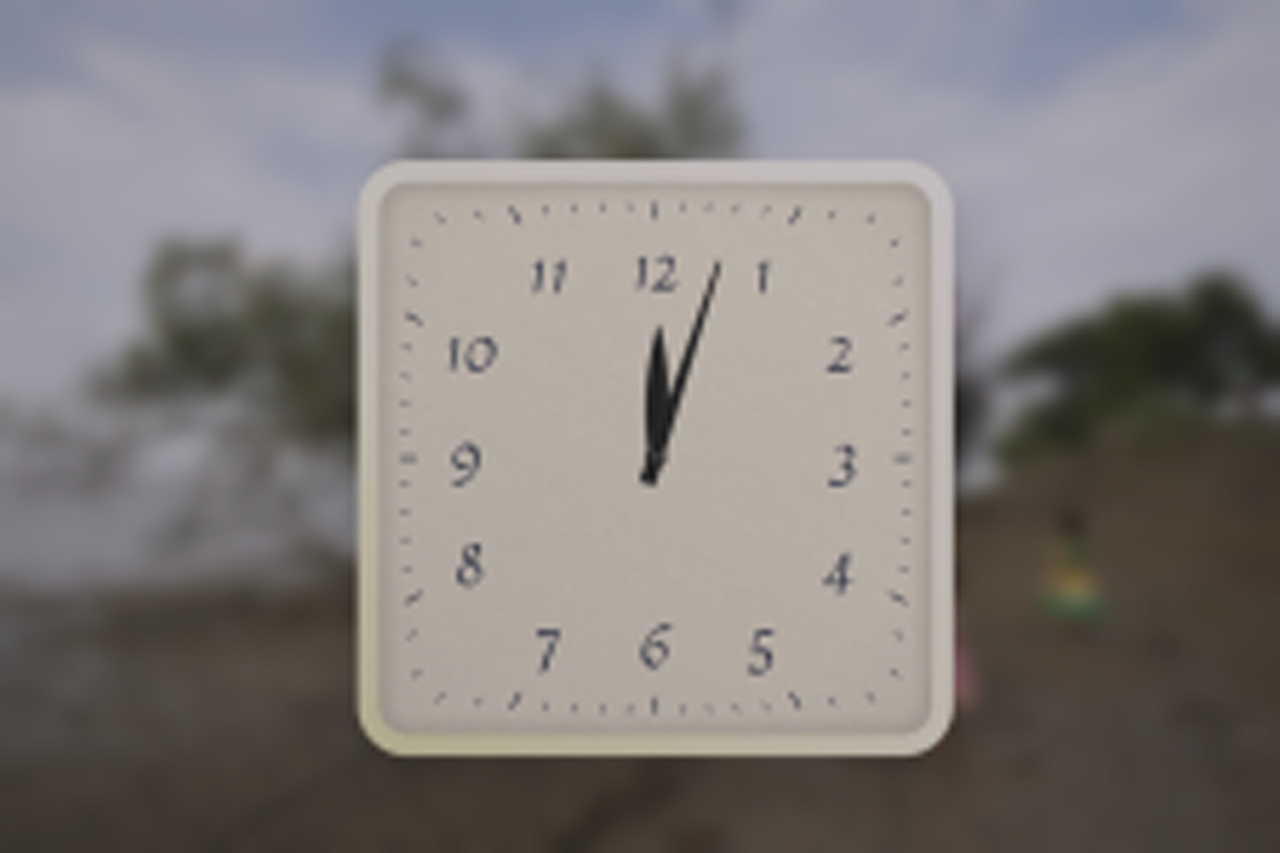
12:03
